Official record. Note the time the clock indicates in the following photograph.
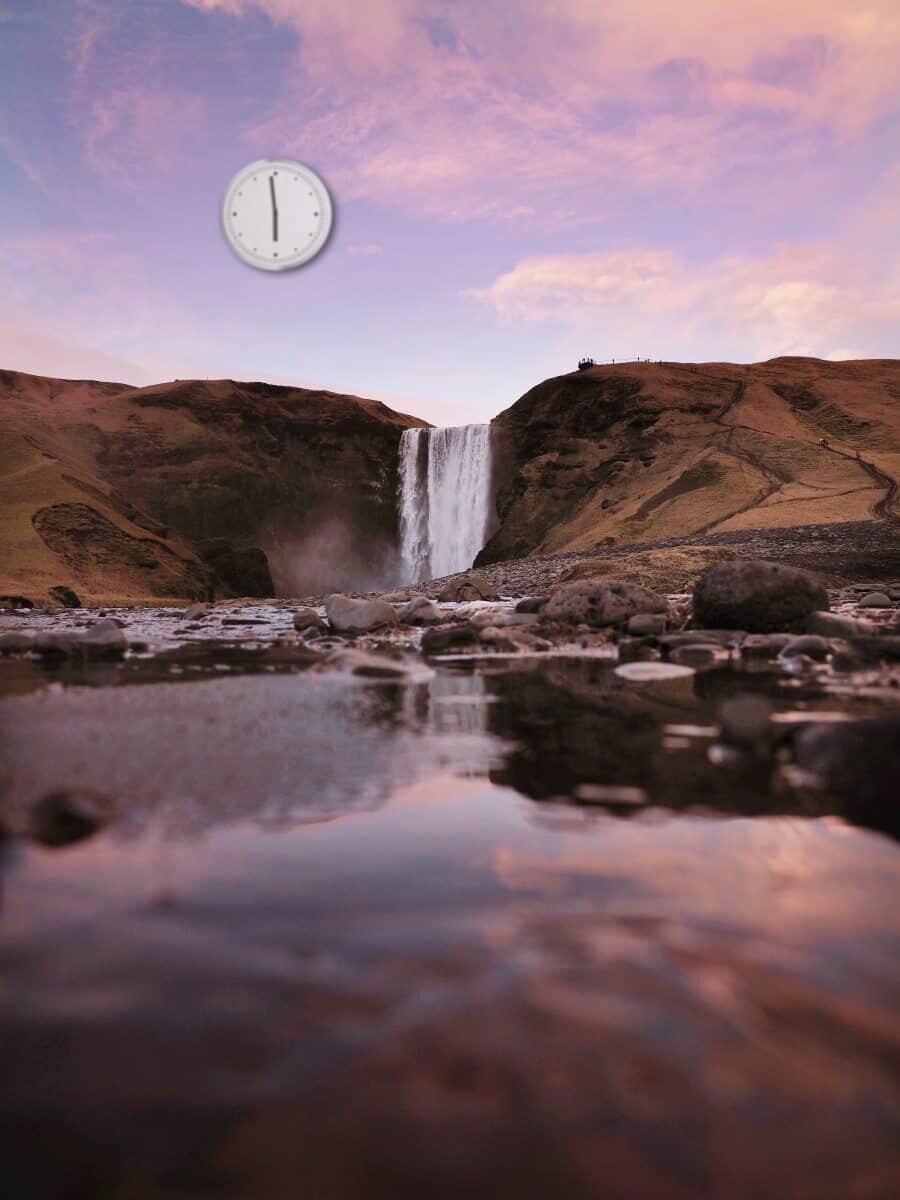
5:59
